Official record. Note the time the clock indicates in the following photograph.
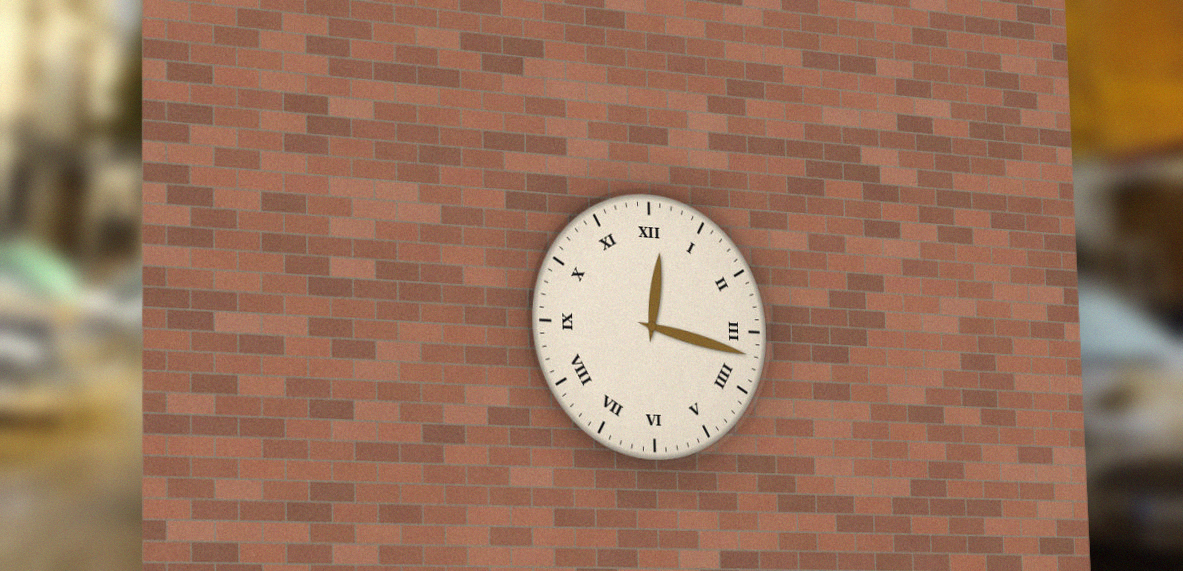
12:17
